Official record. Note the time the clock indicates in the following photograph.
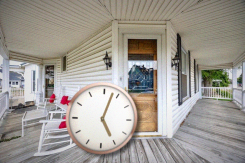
5:03
